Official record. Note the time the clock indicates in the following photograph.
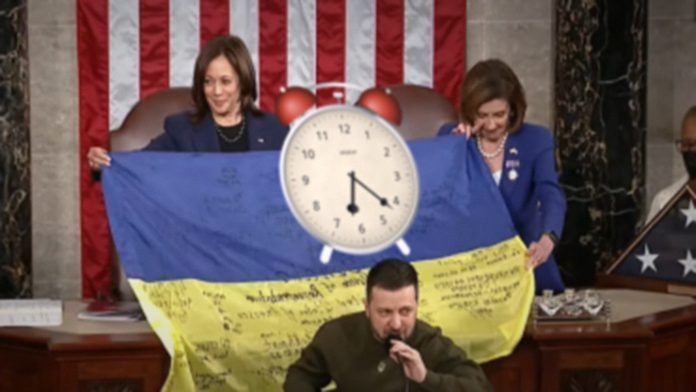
6:22
